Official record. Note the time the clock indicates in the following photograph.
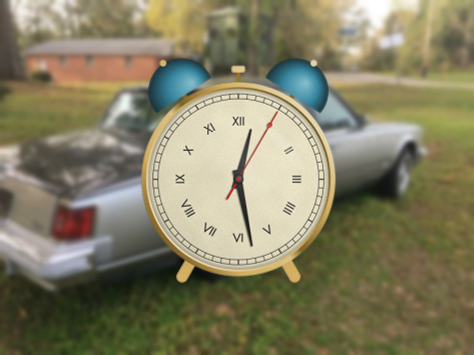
12:28:05
